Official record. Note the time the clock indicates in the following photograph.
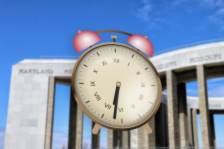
6:32
